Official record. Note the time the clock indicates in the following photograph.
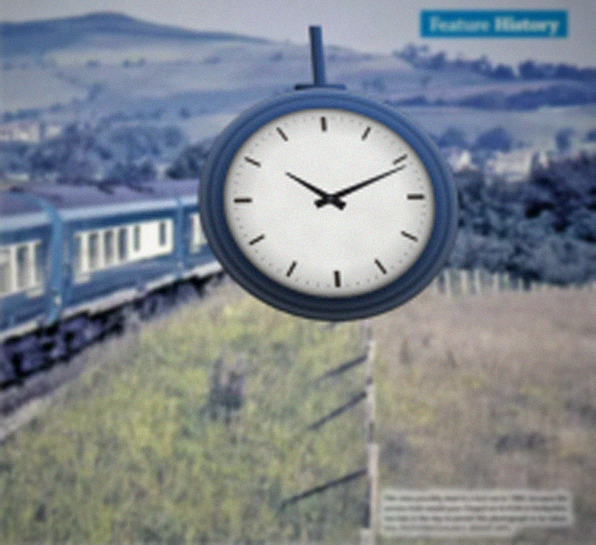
10:11
